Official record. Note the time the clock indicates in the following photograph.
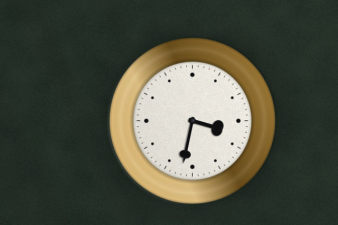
3:32
